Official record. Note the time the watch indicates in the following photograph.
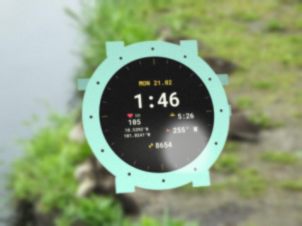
1:46
